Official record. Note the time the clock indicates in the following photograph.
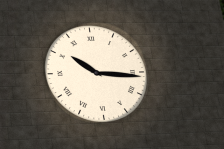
10:16
